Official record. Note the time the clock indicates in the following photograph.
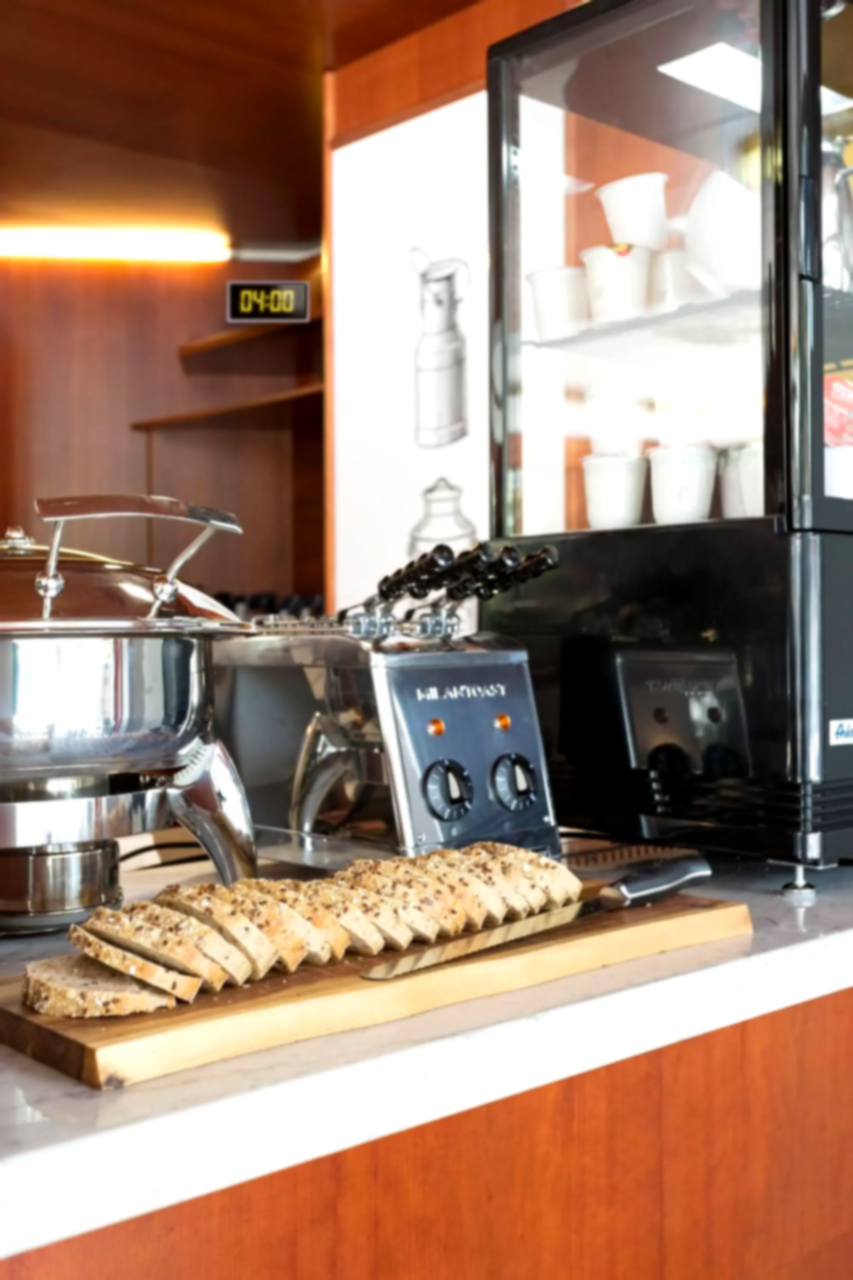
4:00
